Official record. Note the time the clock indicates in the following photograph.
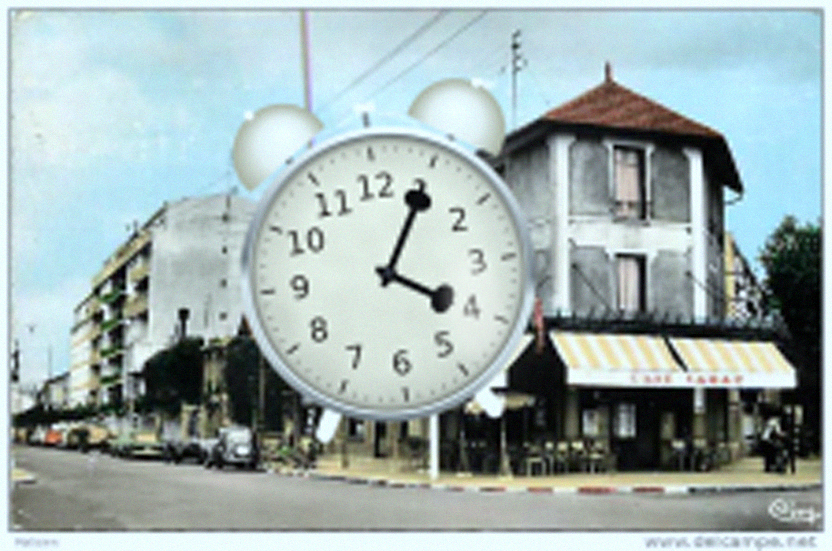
4:05
